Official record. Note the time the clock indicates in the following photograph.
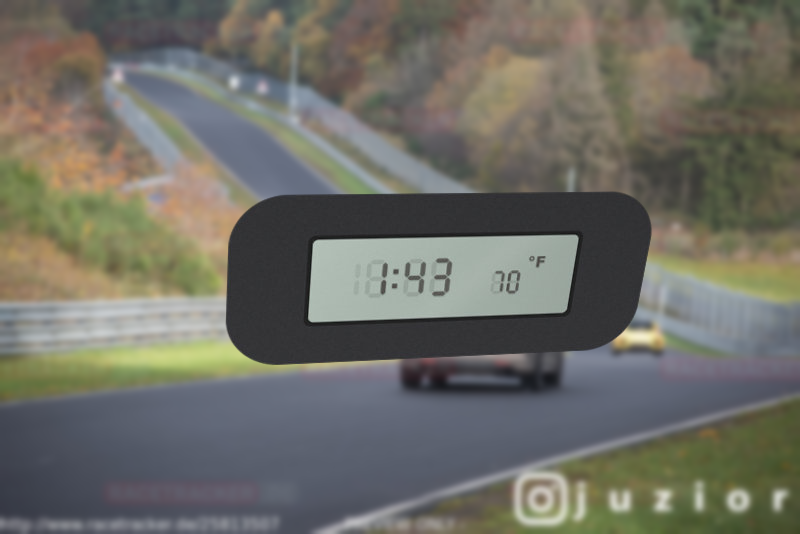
1:43
